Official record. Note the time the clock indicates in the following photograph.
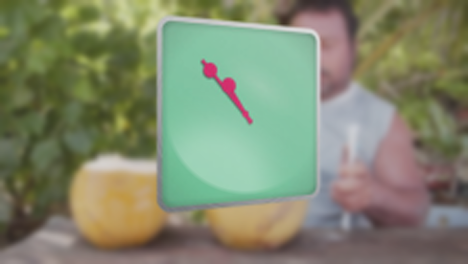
10:53
